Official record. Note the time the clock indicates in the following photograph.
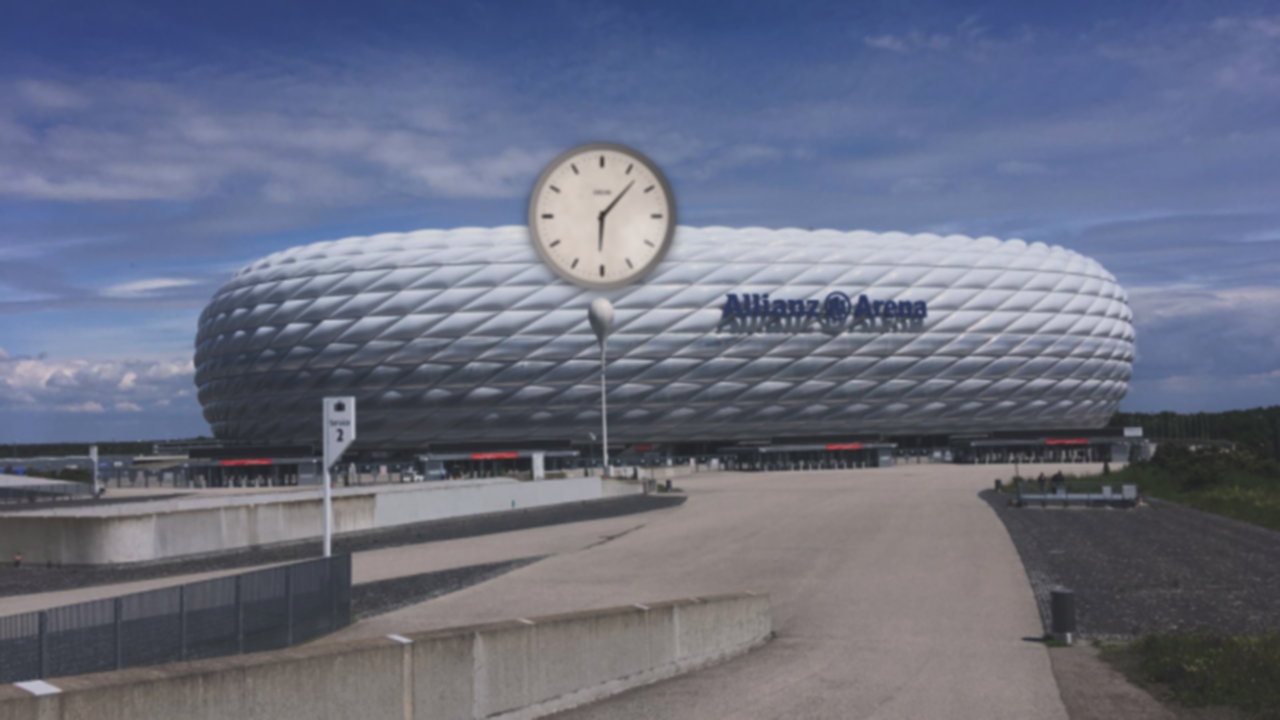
6:07
